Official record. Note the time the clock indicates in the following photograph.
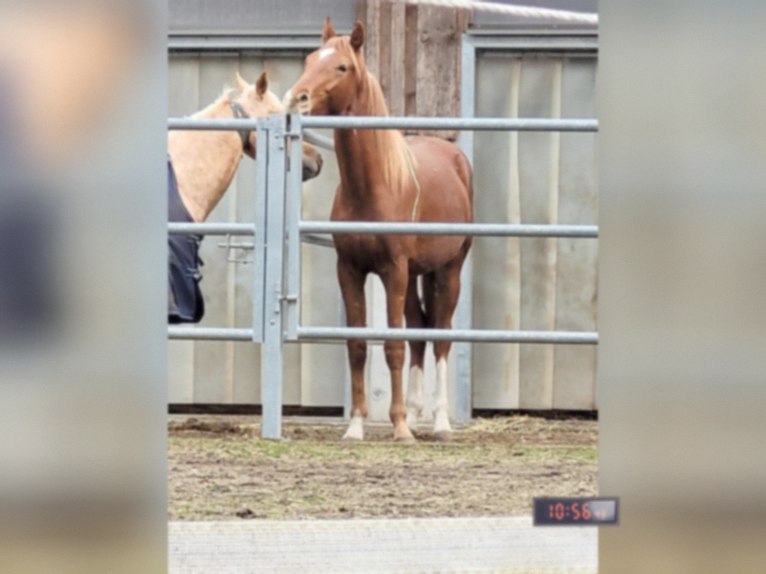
10:56
